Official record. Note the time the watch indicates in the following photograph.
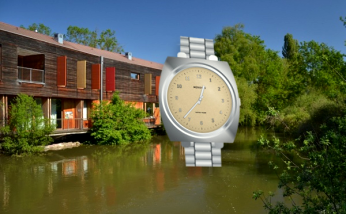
12:37
